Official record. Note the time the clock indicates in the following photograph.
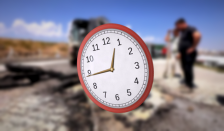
12:44
